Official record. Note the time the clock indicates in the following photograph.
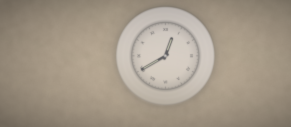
12:40
